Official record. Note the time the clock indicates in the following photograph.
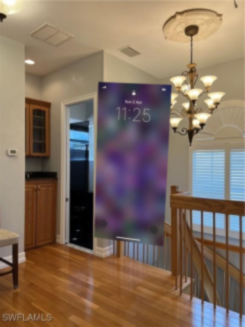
11:25
